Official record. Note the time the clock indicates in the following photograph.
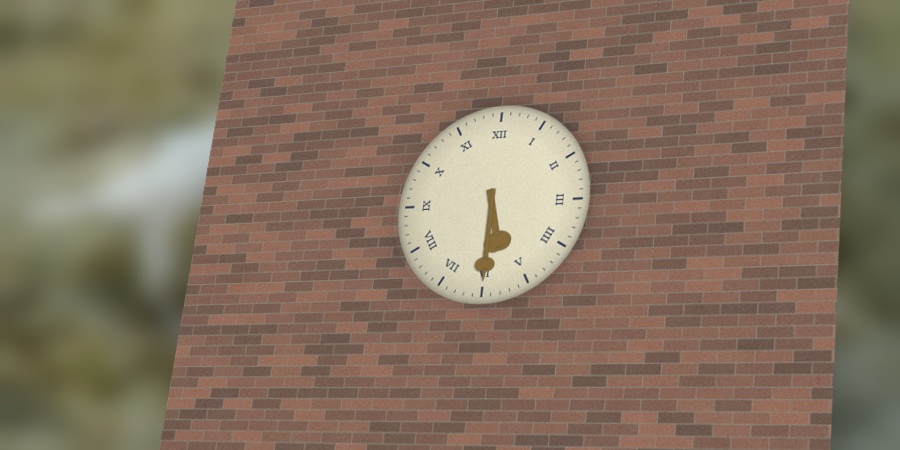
5:30
